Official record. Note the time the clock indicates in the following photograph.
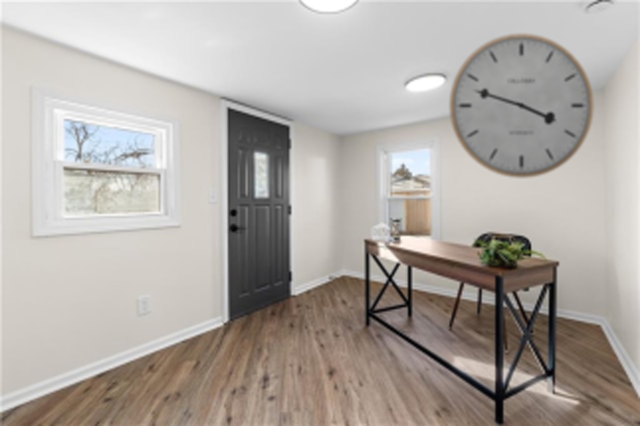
3:48
